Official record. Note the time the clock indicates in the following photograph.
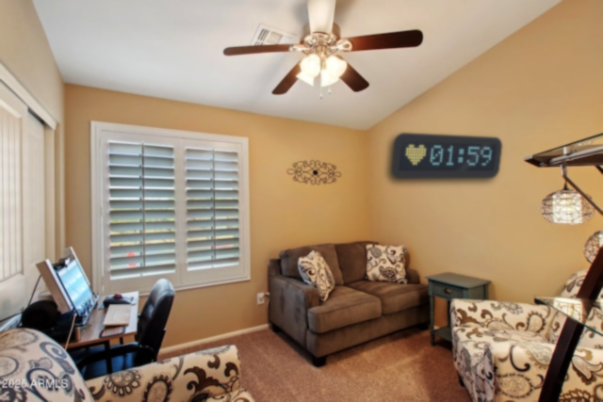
1:59
